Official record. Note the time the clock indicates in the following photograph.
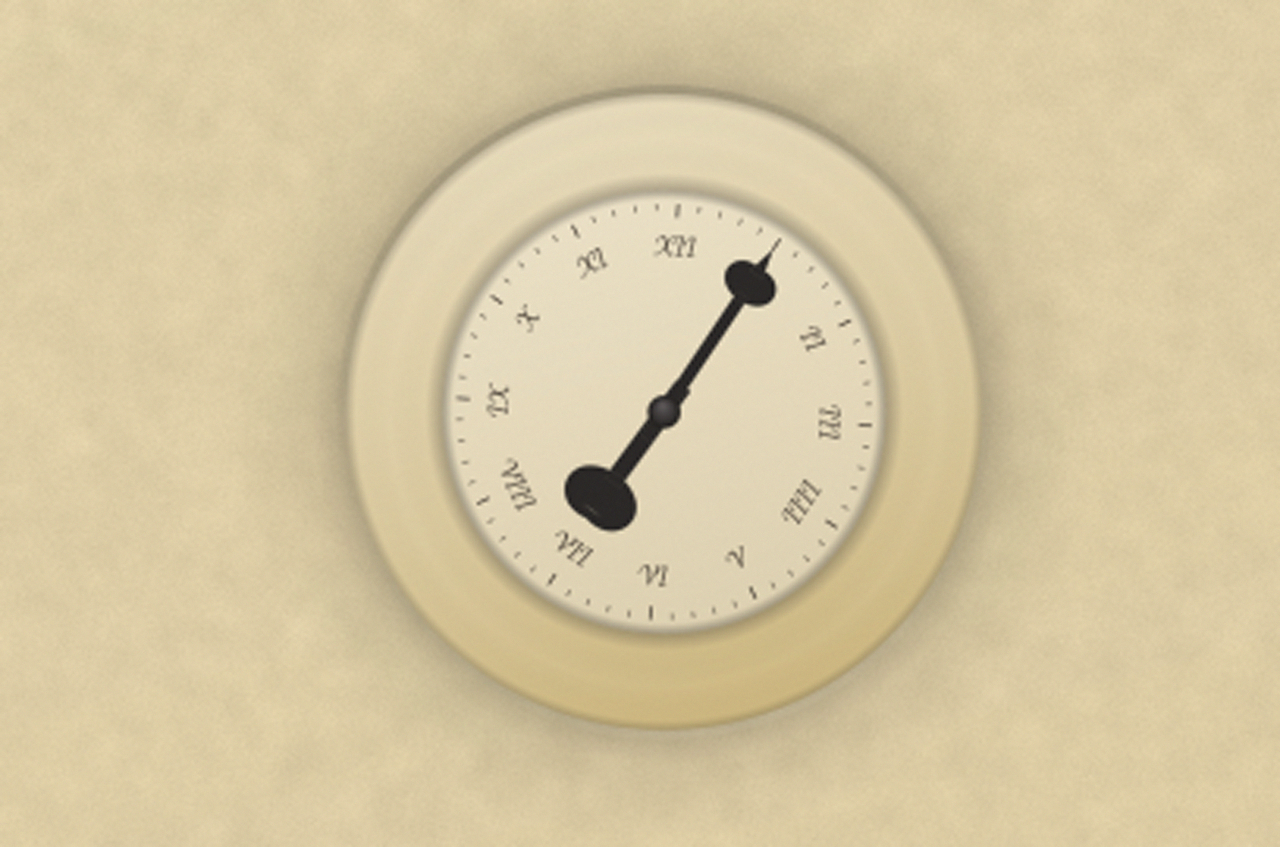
7:05
